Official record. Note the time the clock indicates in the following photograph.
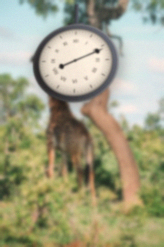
8:11
